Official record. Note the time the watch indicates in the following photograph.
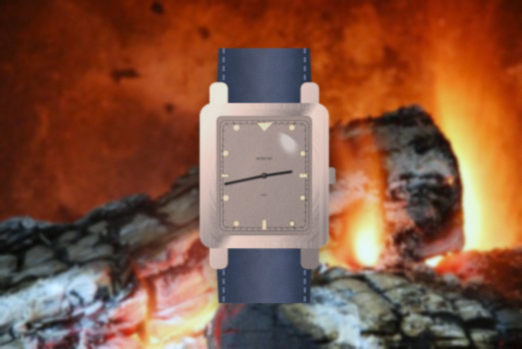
2:43
